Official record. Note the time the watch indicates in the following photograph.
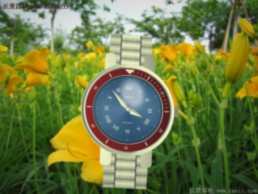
3:53
